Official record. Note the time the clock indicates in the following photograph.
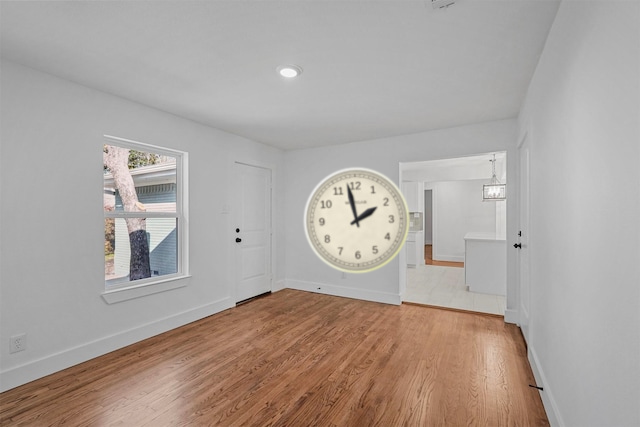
1:58
